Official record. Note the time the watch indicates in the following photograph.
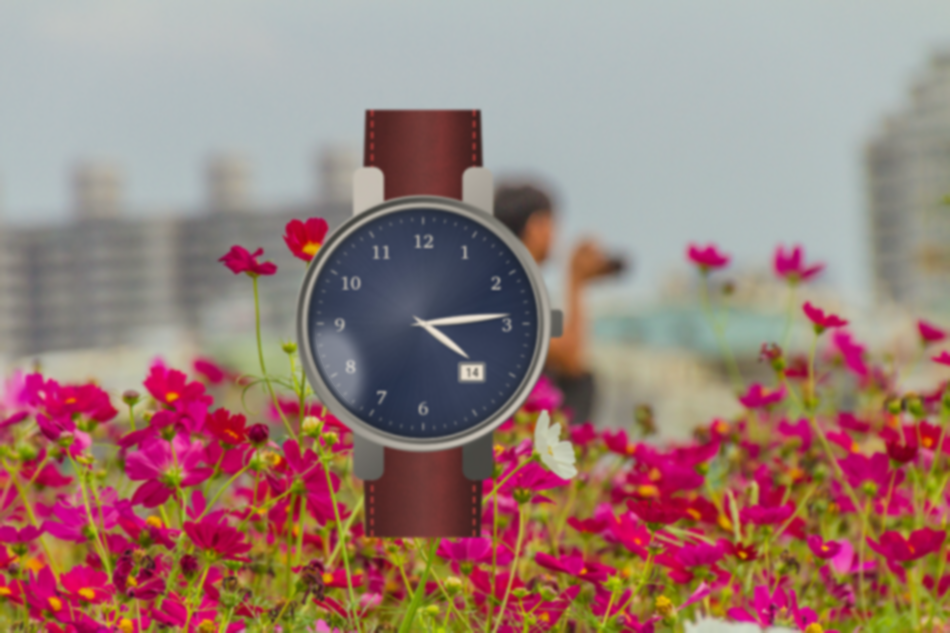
4:14
